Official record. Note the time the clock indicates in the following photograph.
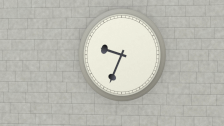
9:34
